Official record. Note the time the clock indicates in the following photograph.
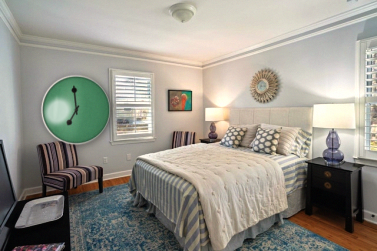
6:59
